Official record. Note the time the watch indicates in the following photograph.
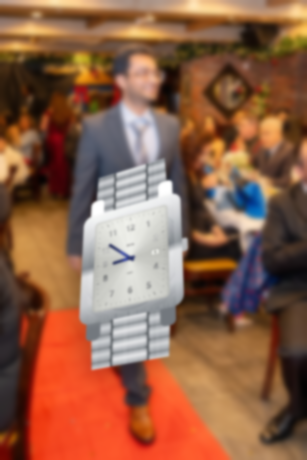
8:52
